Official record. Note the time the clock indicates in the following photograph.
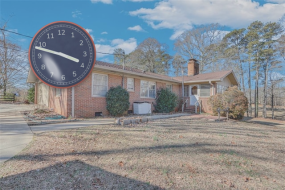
3:48
